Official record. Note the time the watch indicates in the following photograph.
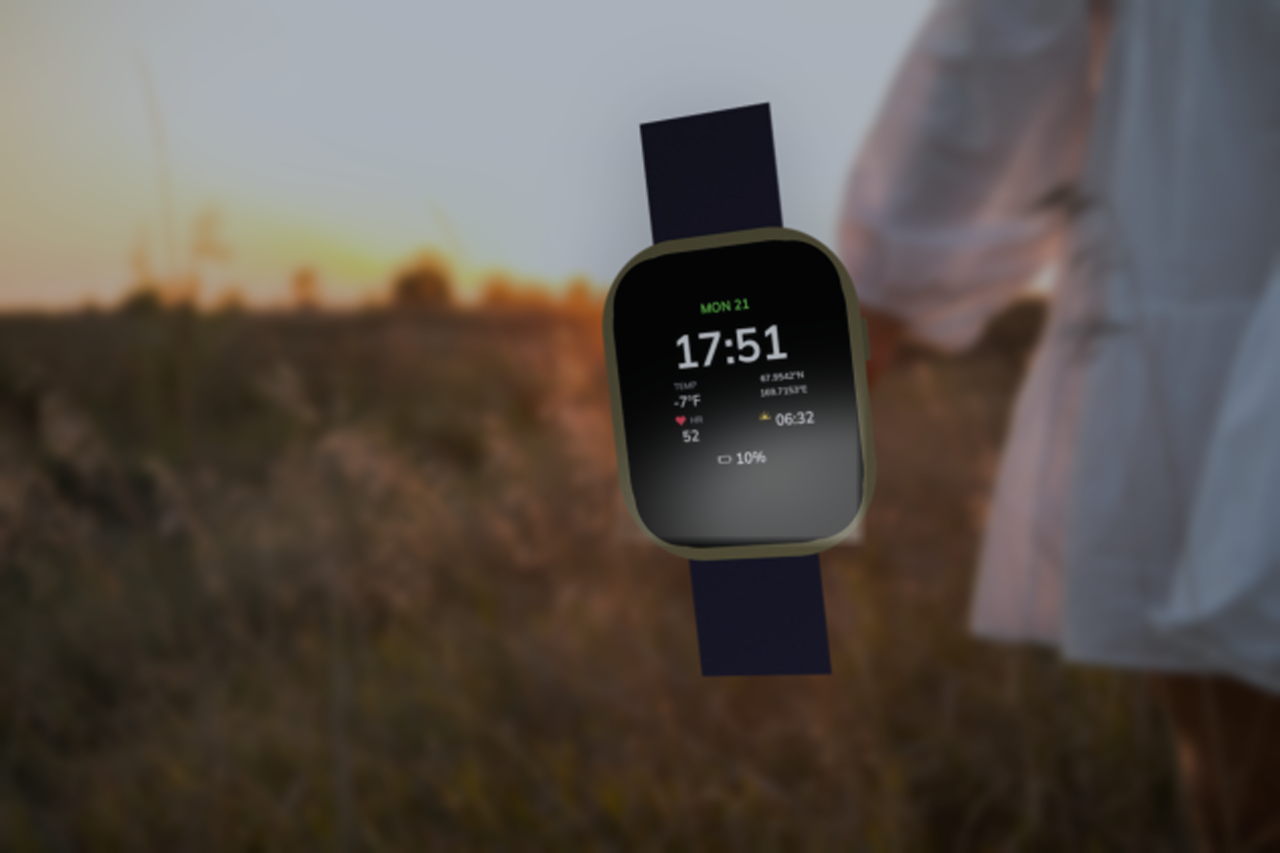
17:51
